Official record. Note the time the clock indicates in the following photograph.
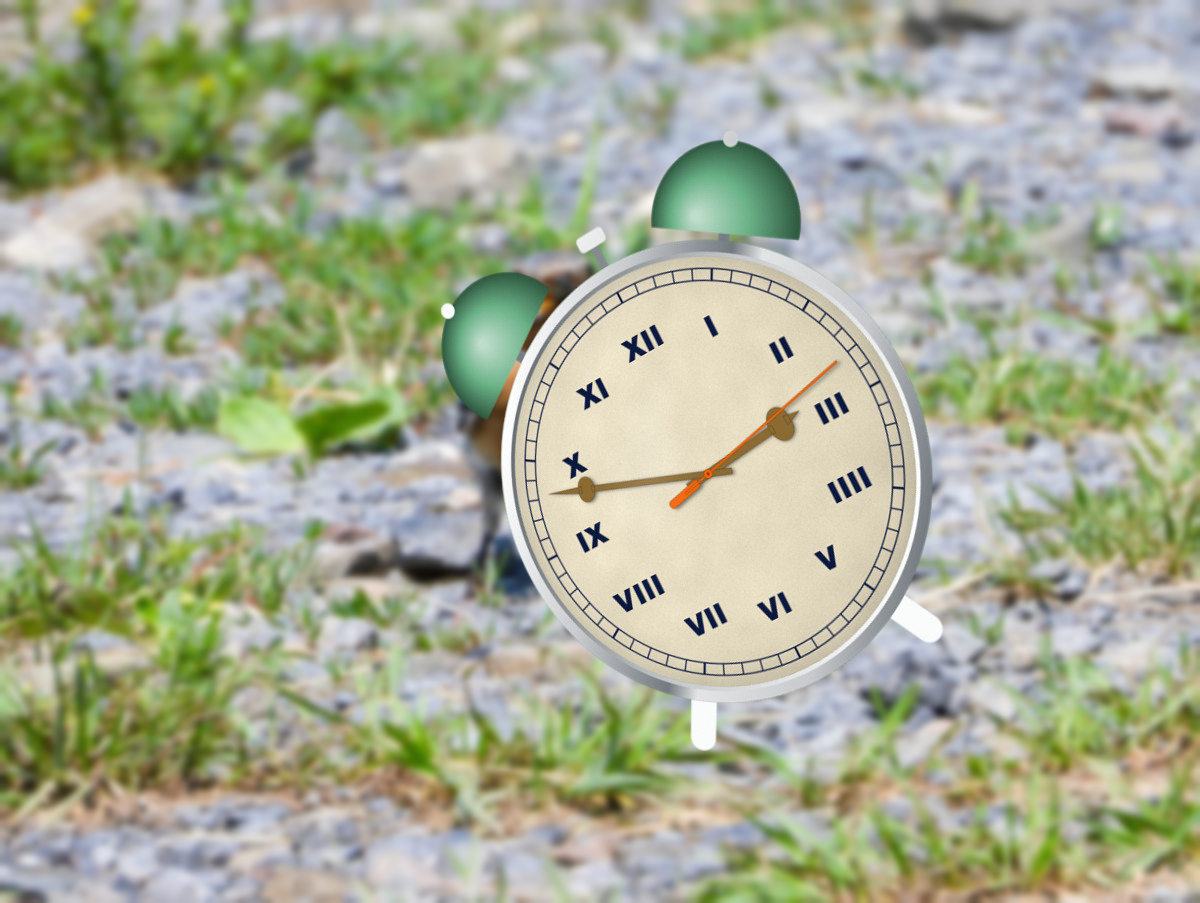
2:48:13
